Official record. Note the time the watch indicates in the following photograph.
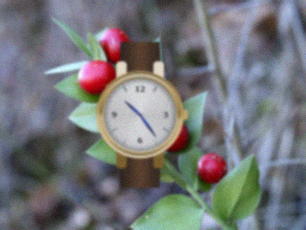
10:24
